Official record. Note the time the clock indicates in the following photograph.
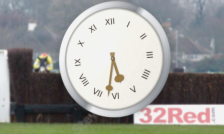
5:32
